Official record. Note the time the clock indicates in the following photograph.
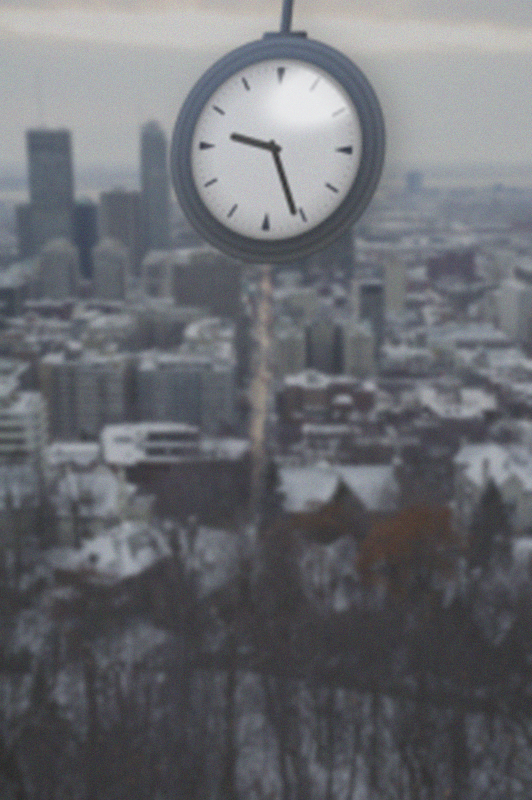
9:26
